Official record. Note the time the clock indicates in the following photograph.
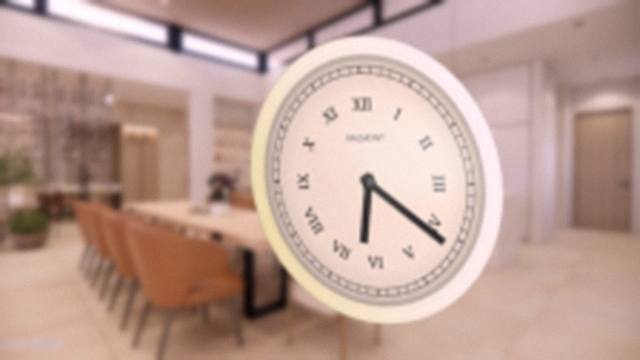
6:21
